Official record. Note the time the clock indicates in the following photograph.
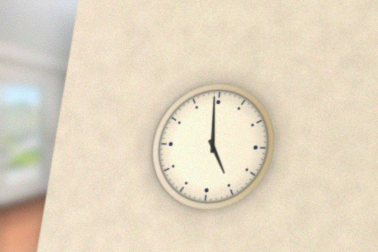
4:59
